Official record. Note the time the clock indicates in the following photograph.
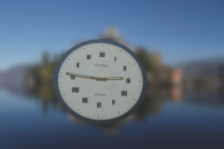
2:46
